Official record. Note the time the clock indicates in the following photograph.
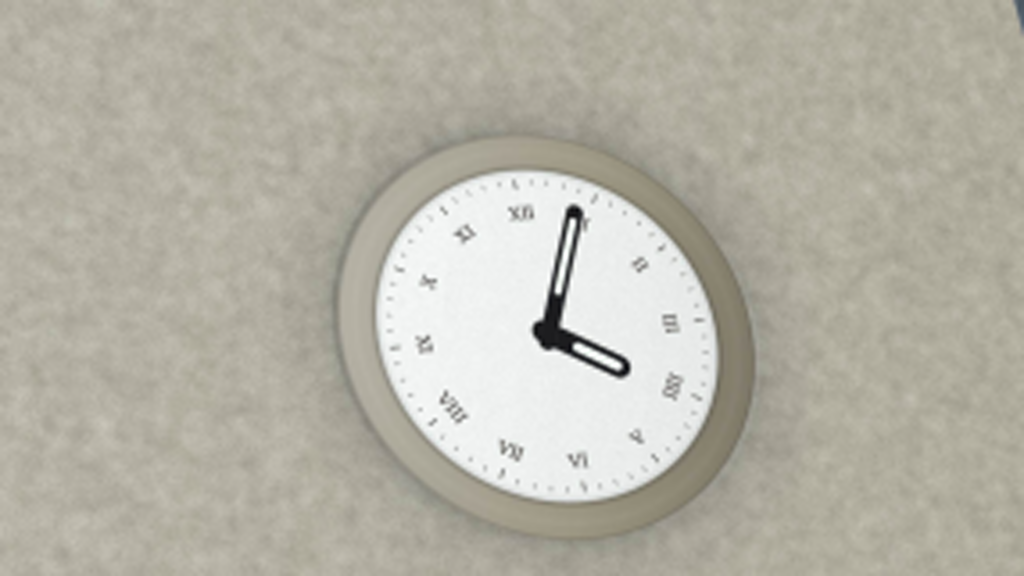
4:04
